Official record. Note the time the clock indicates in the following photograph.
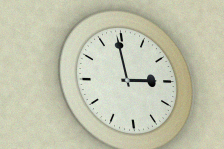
2:59
